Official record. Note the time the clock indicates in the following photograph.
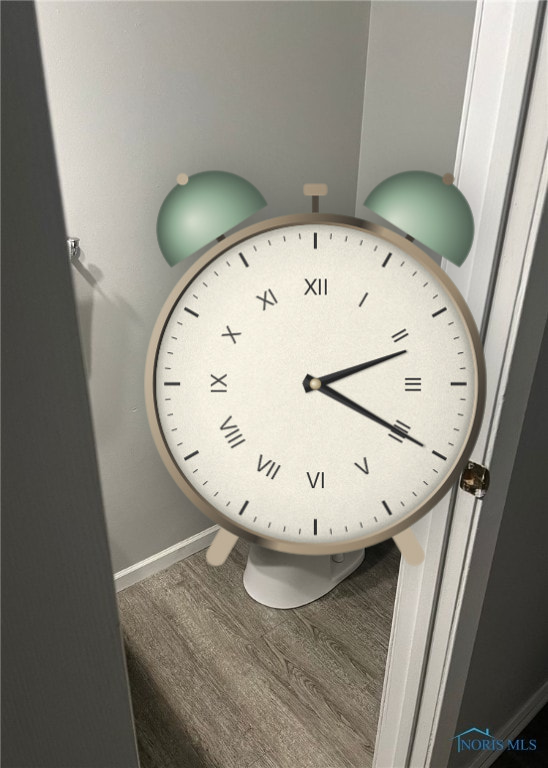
2:20
